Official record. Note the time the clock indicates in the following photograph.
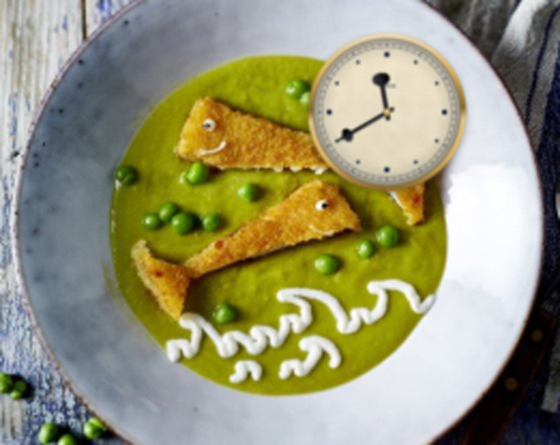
11:40
